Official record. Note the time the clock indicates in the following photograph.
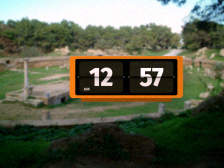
12:57
